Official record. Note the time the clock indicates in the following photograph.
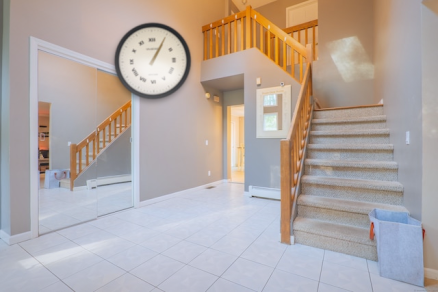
1:05
